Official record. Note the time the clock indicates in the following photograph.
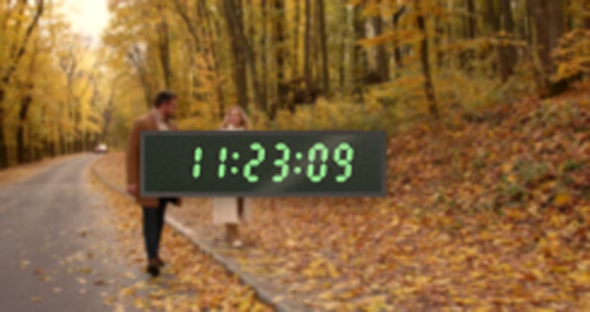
11:23:09
